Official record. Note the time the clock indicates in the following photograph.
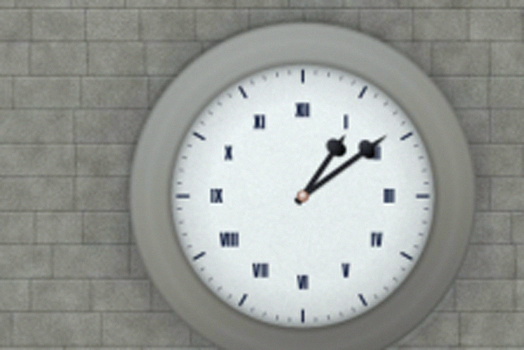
1:09
